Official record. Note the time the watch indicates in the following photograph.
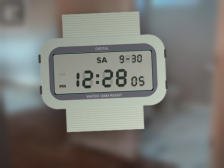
12:28:05
